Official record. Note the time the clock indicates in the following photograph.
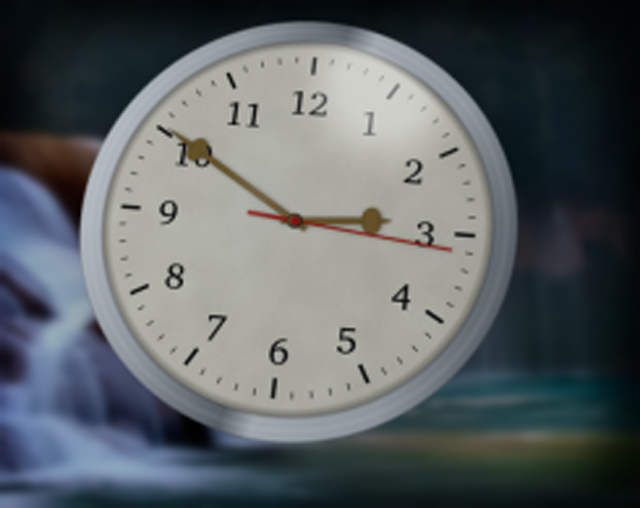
2:50:16
